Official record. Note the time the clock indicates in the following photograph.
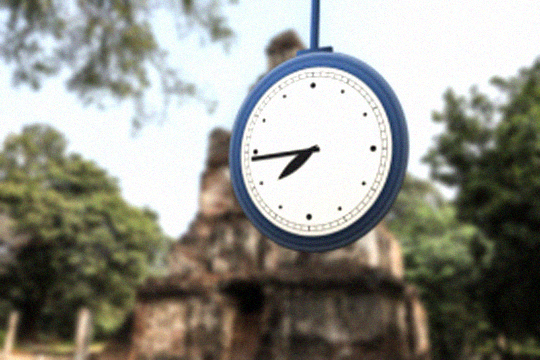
7:44
